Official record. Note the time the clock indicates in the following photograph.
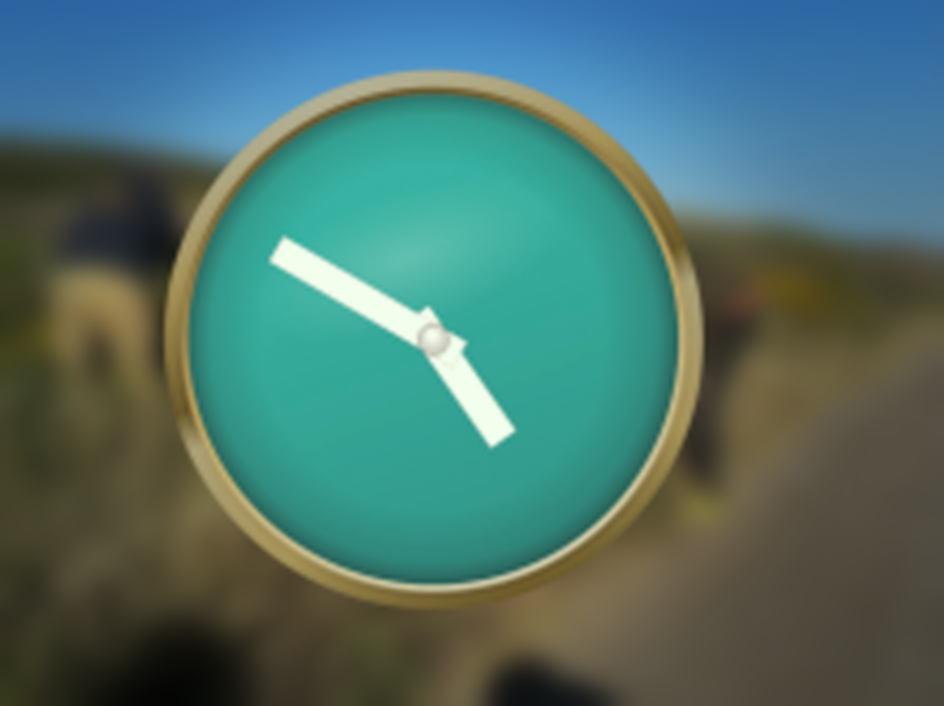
4:50
